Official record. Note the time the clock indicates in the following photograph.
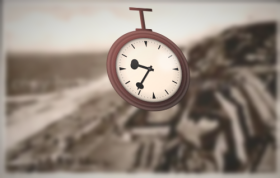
9:36
